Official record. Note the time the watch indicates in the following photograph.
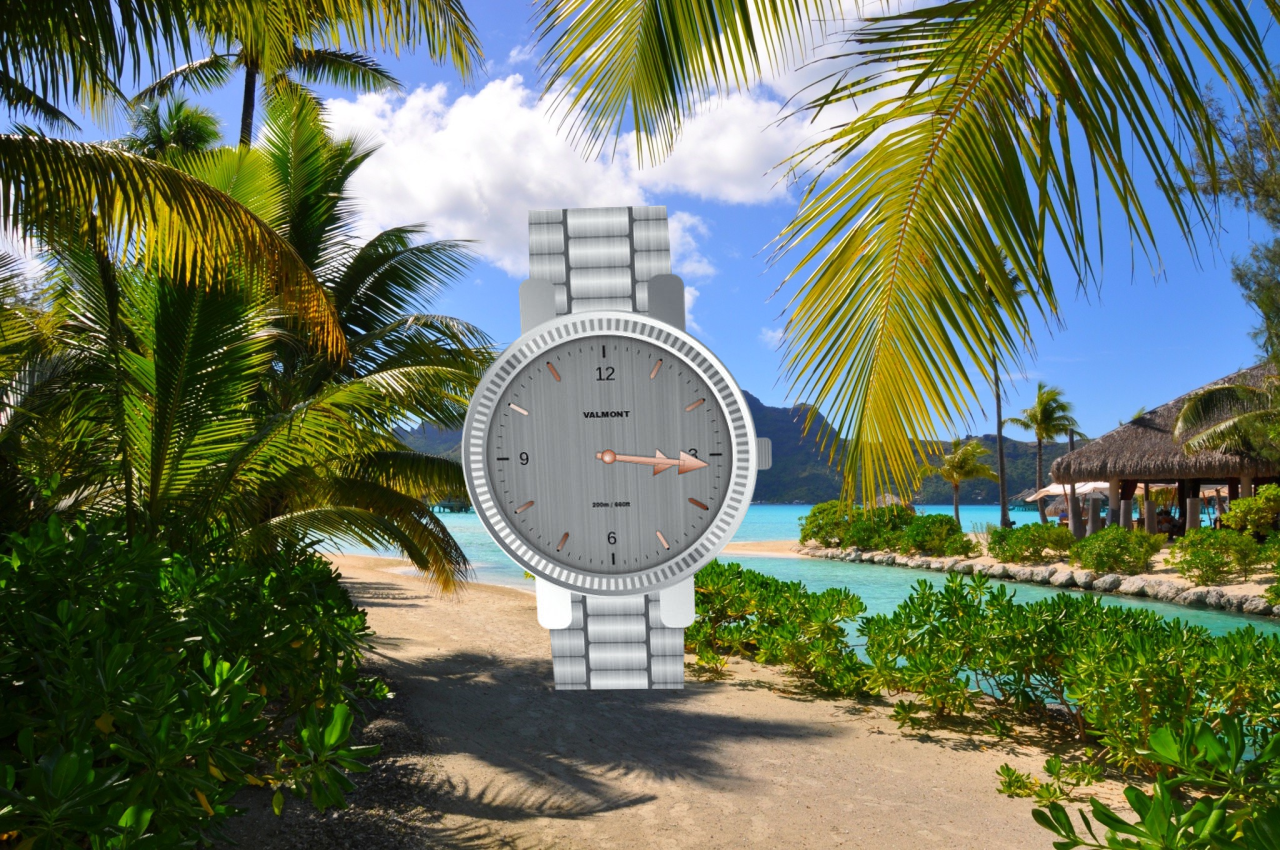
3:16
